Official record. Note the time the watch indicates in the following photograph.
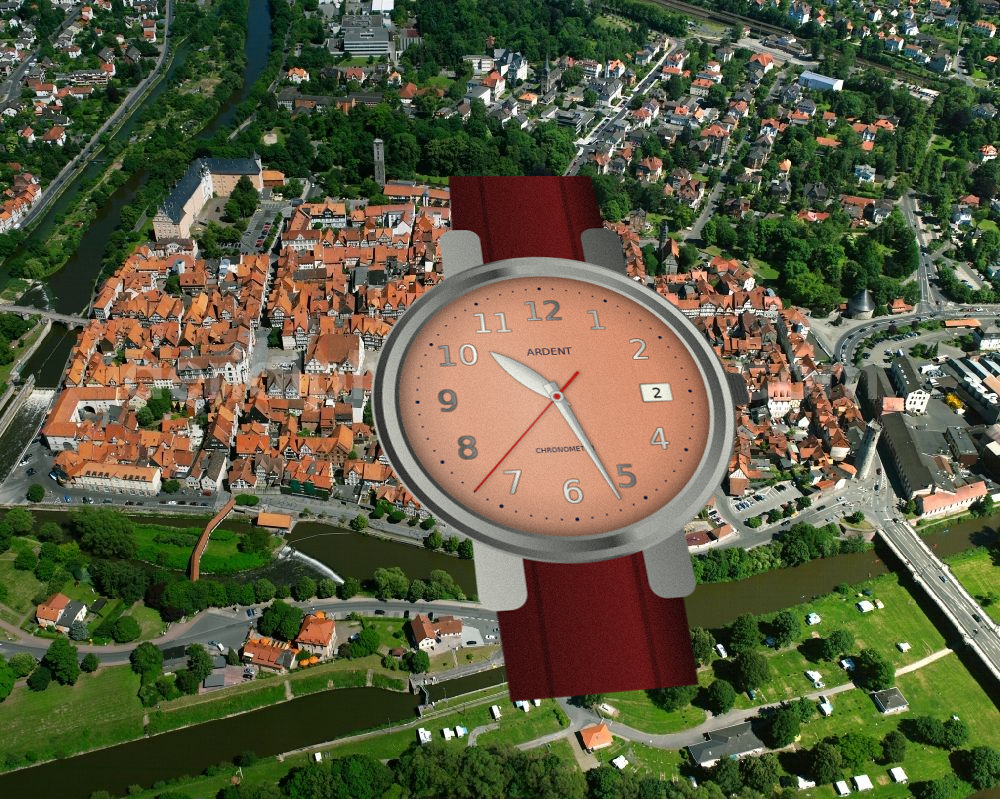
10:26:37
